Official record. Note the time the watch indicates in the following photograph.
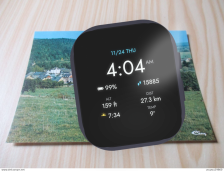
4:04
